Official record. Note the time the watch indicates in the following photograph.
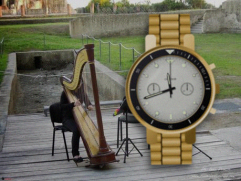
11:42
